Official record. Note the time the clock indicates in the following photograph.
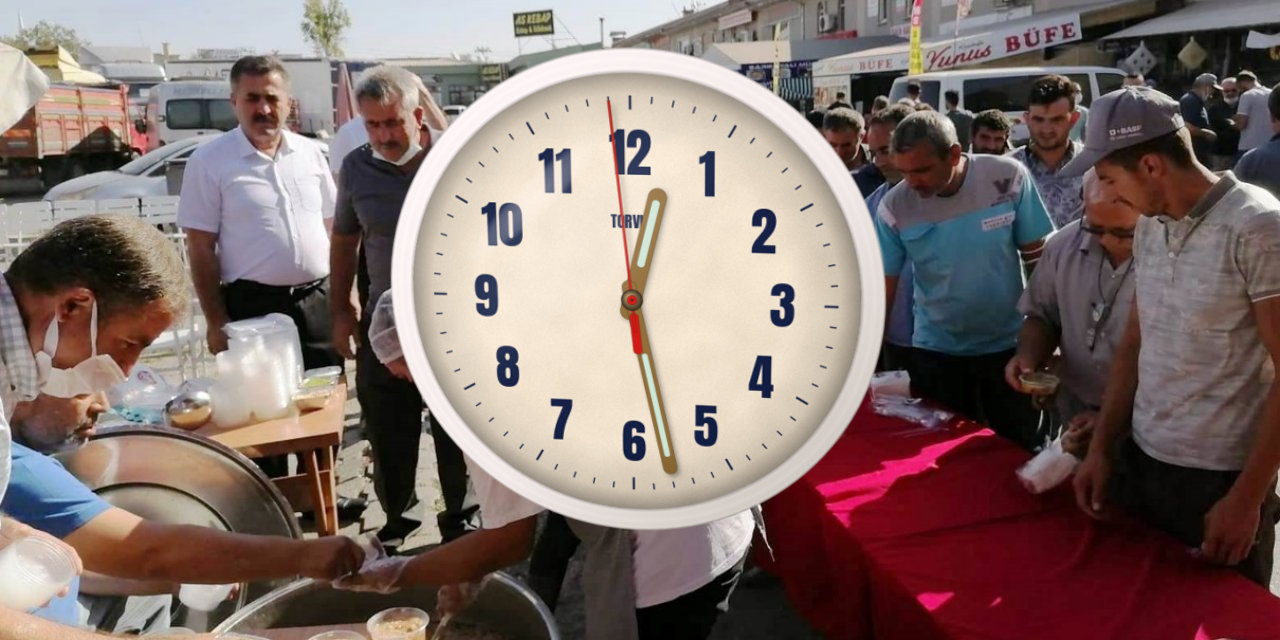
12:27:59
